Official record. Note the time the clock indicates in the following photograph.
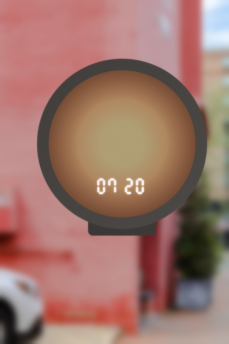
7:20
